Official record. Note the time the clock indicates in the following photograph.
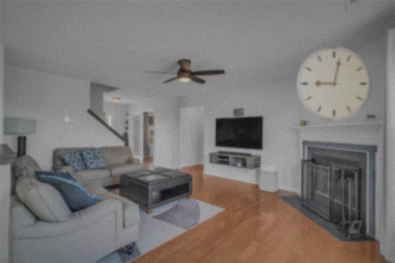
9:02
